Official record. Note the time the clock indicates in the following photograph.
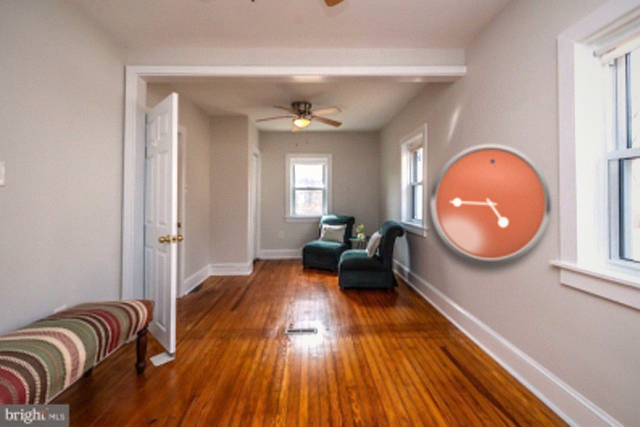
4:45
